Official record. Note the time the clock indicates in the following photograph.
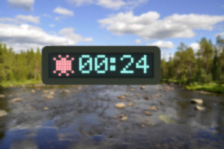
0:24
